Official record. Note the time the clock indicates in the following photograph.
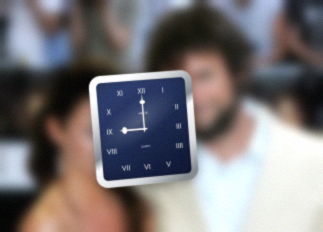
9:00
